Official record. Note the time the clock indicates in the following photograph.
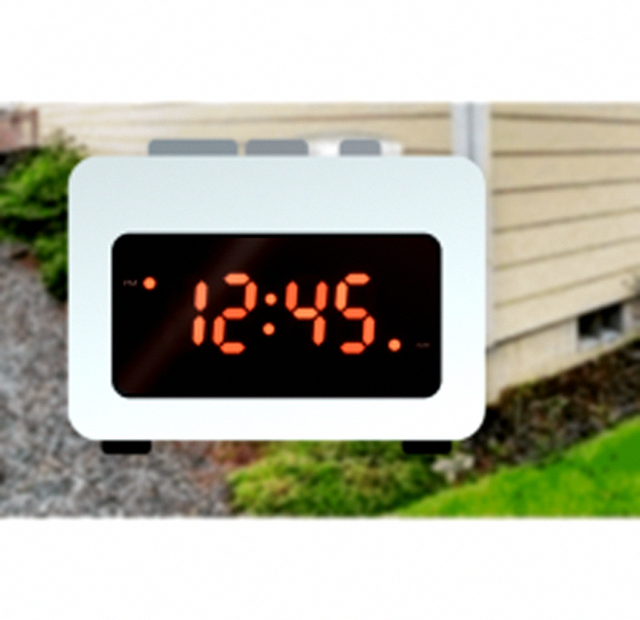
12:45
